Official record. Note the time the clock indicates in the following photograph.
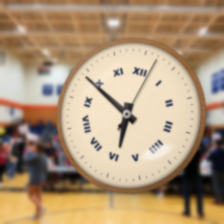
5:49:02
